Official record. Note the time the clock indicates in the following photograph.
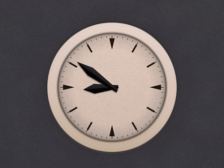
8:51
